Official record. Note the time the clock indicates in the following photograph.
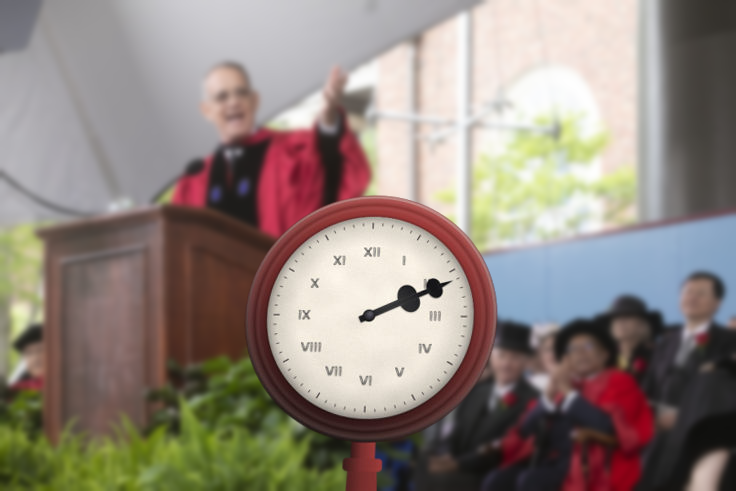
2:11
